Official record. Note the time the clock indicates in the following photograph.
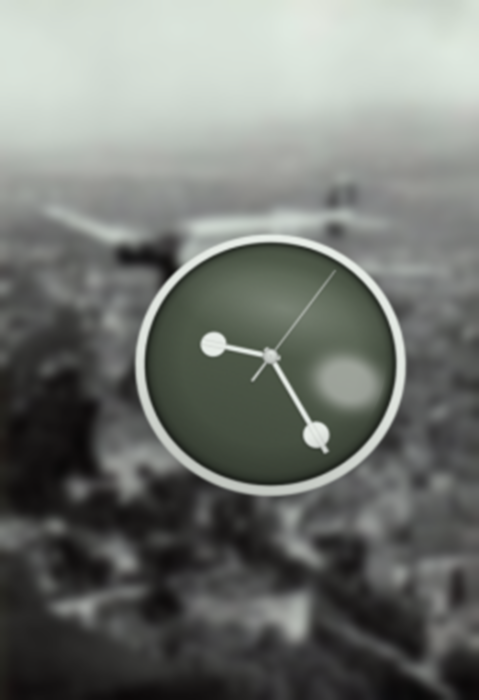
9:25:06
